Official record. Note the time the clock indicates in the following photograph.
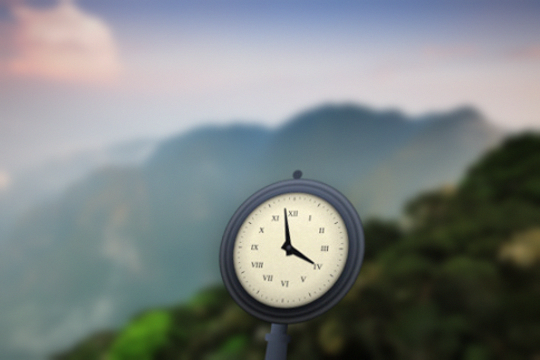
3:58
